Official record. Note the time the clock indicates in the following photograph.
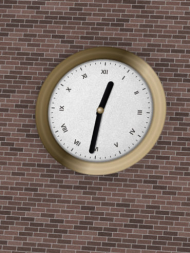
12:31
